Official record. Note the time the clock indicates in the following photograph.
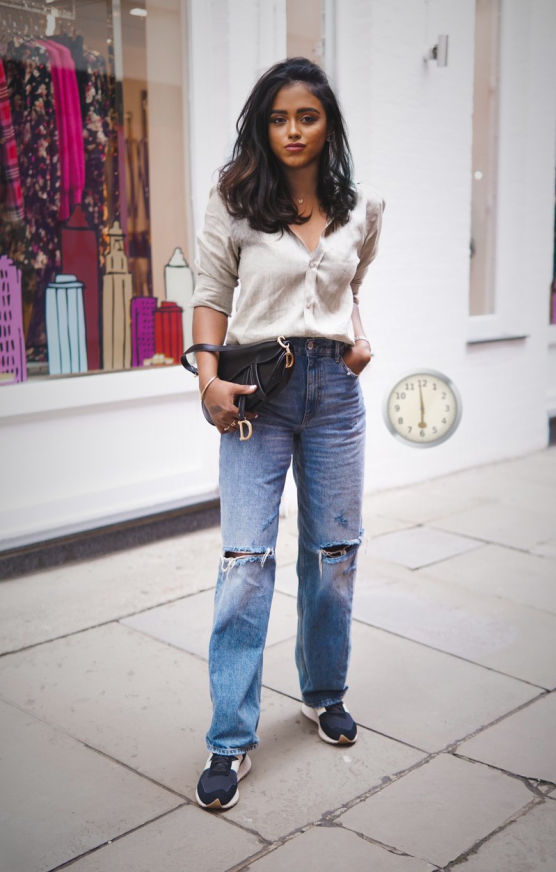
5:59
